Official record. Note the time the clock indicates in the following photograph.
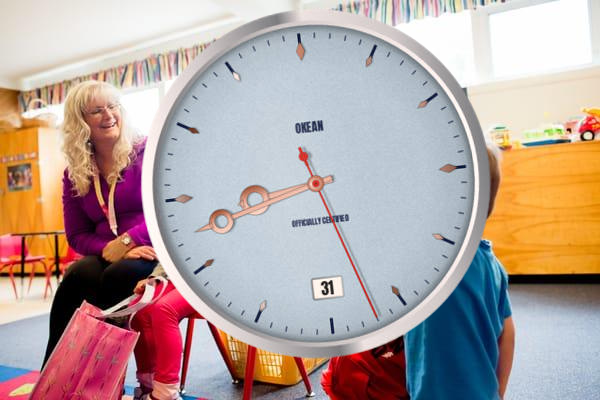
8:42:27
